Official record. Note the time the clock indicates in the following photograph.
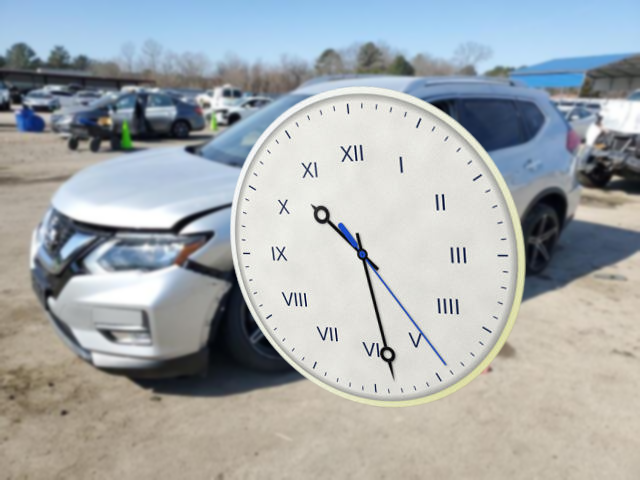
10:28:24
